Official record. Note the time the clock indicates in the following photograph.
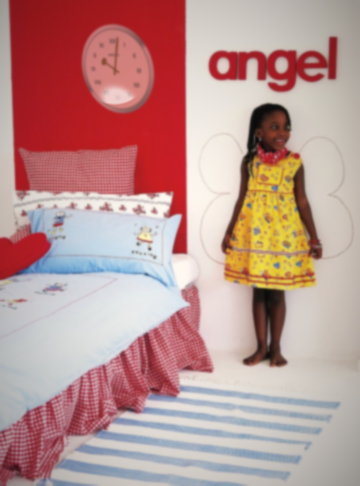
10:02
